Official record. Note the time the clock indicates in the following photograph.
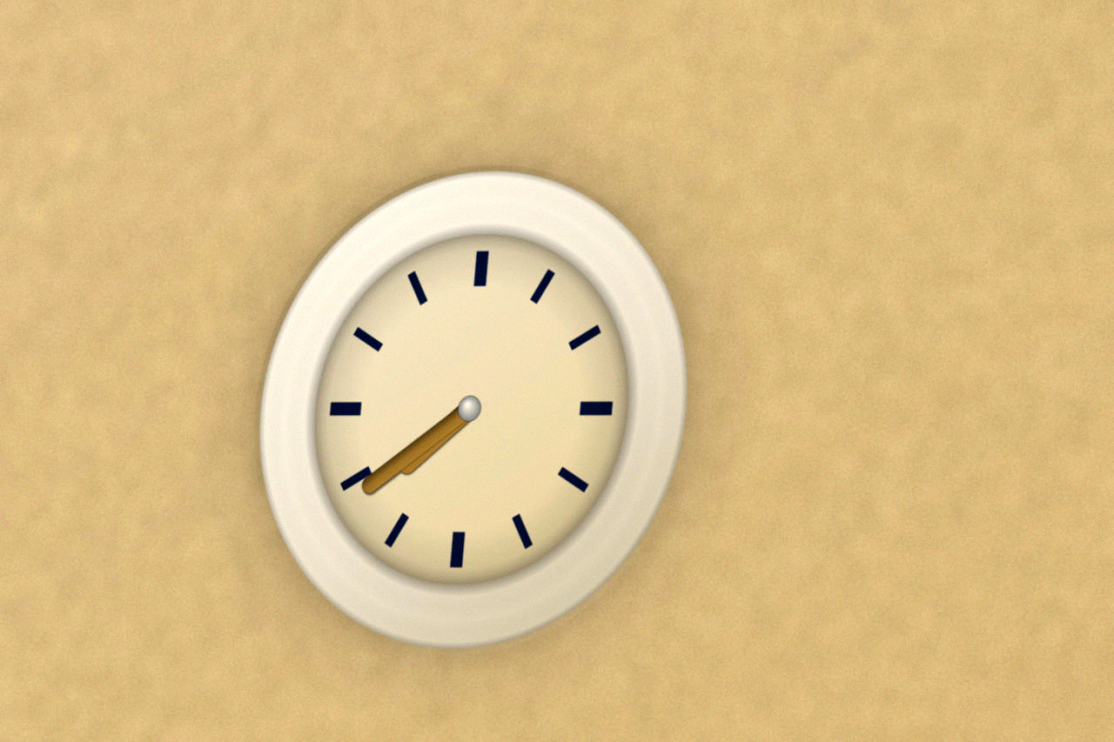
7:39
